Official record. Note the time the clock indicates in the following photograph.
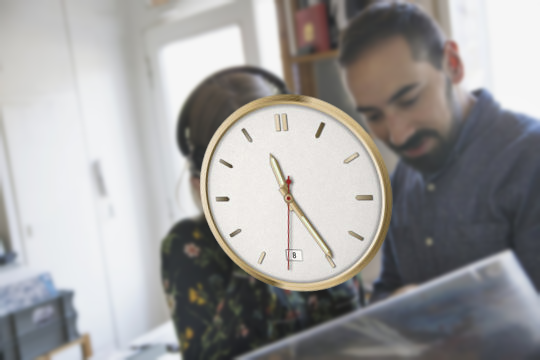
11:24:31
